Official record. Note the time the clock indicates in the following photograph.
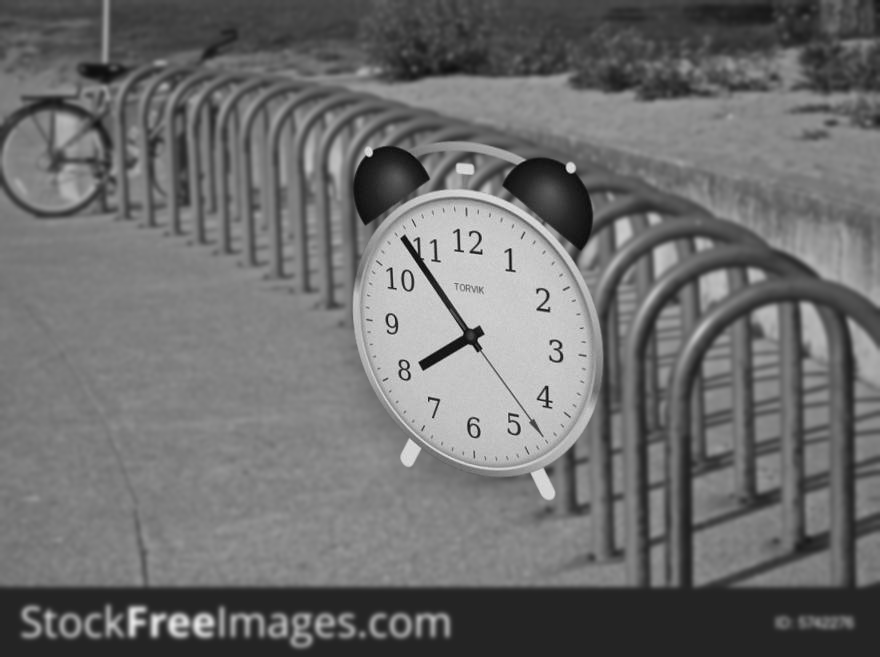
7:53:23
